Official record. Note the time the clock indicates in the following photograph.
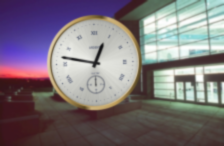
12:47
